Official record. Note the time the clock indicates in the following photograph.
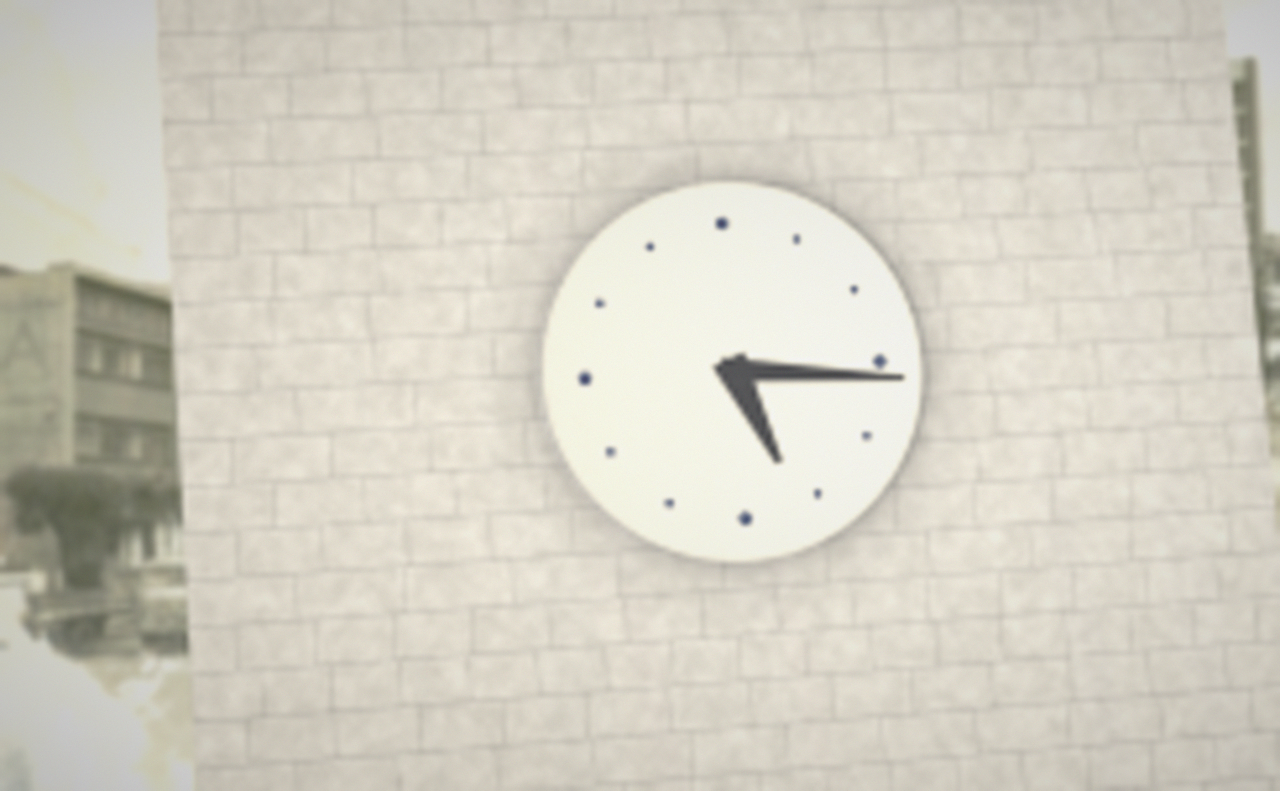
5:16
